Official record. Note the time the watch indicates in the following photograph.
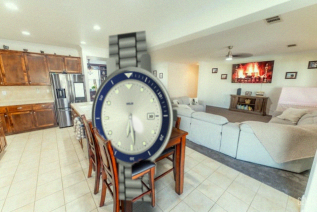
6:29
